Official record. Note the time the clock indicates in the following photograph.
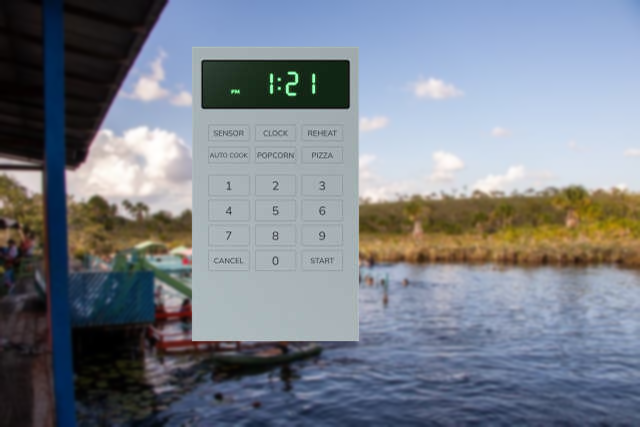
1:21
